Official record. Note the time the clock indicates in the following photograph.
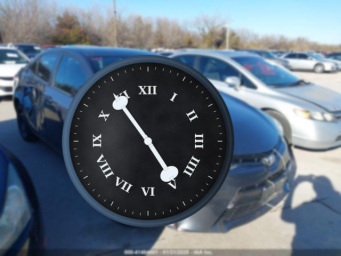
4:54
